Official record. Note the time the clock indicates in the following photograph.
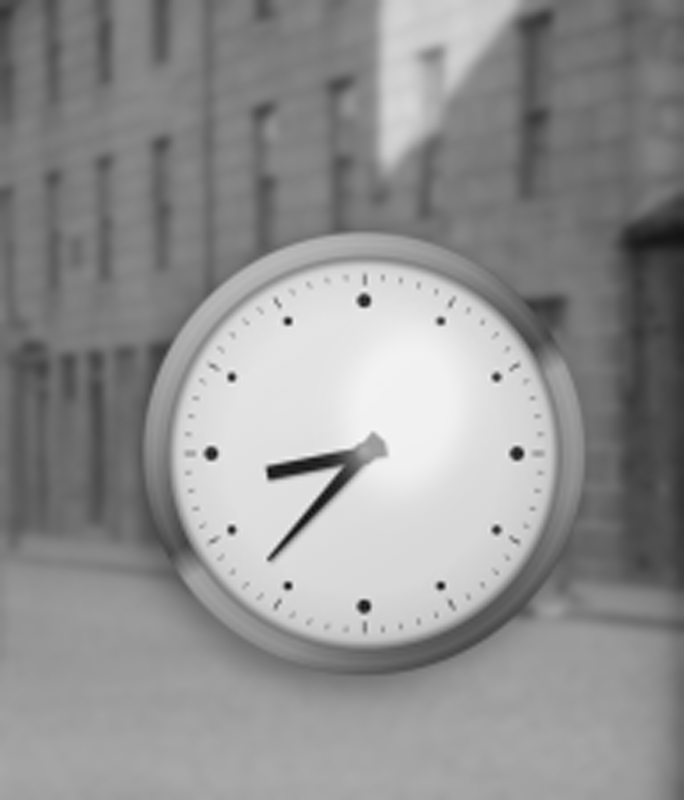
8:37
